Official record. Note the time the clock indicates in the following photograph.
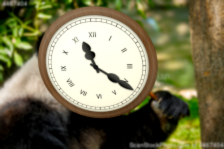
11:21
